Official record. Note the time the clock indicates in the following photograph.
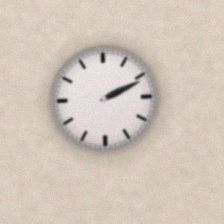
2:11
